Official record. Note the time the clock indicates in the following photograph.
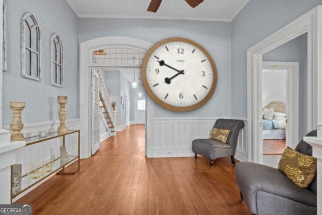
7:49
